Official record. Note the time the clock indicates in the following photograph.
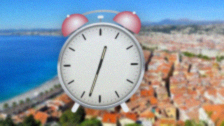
12:33
